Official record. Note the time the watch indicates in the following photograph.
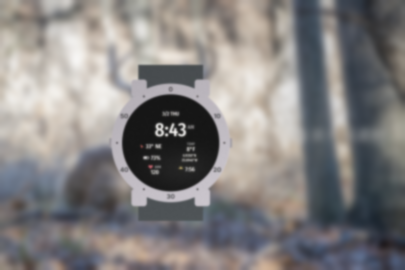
8:43
